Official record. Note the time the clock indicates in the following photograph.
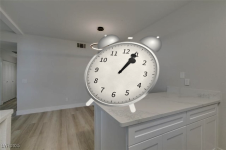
1:04
